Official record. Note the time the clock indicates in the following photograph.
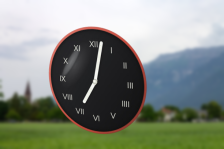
7:02
